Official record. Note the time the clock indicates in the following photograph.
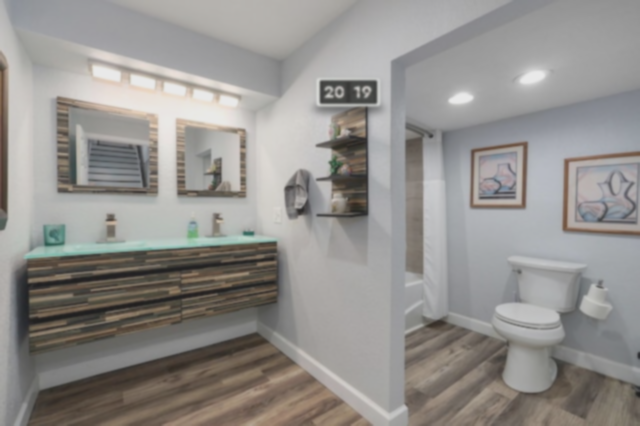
20:19
